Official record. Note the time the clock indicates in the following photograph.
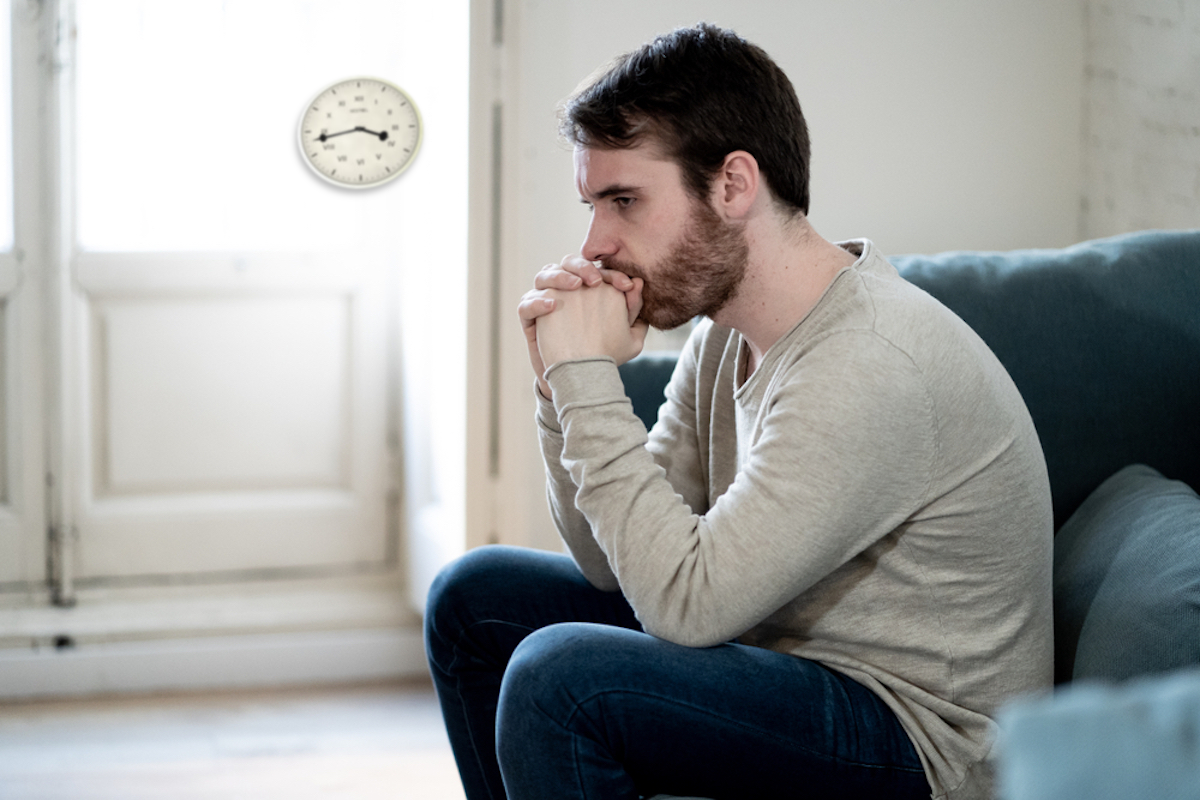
3:43
